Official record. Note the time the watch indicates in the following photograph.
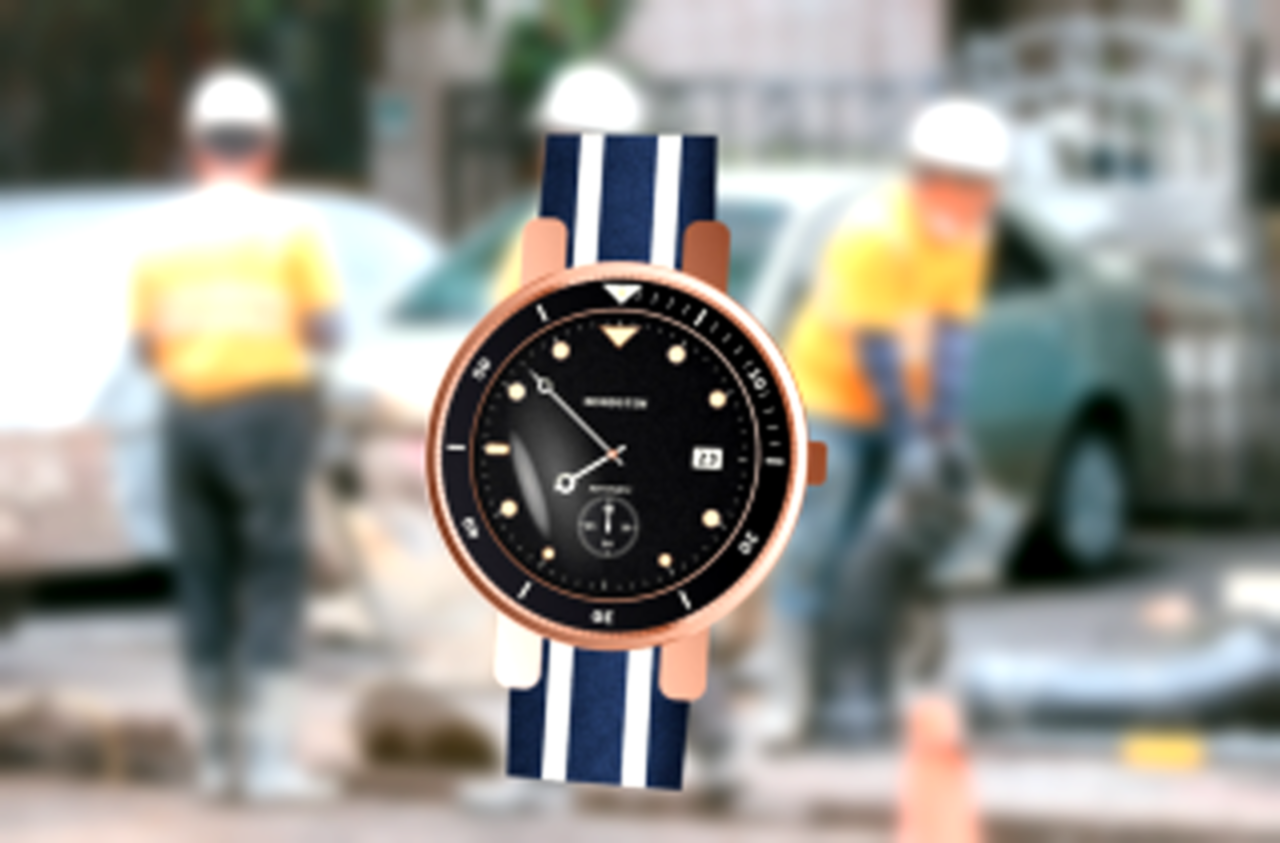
7:52
